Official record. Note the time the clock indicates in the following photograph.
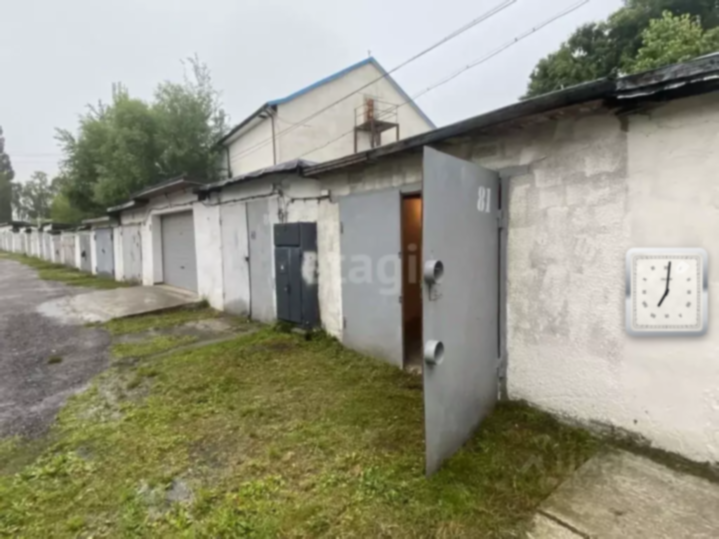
7:01
